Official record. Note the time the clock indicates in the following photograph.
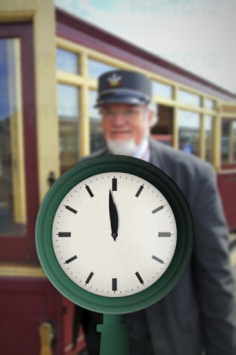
11:59
